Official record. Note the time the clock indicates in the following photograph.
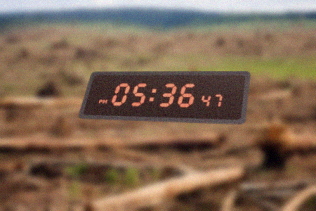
5:36:47
